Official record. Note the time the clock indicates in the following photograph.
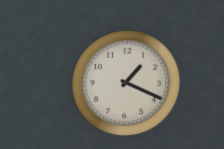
1:19
